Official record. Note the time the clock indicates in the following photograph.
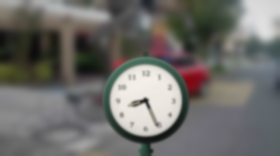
8:26
